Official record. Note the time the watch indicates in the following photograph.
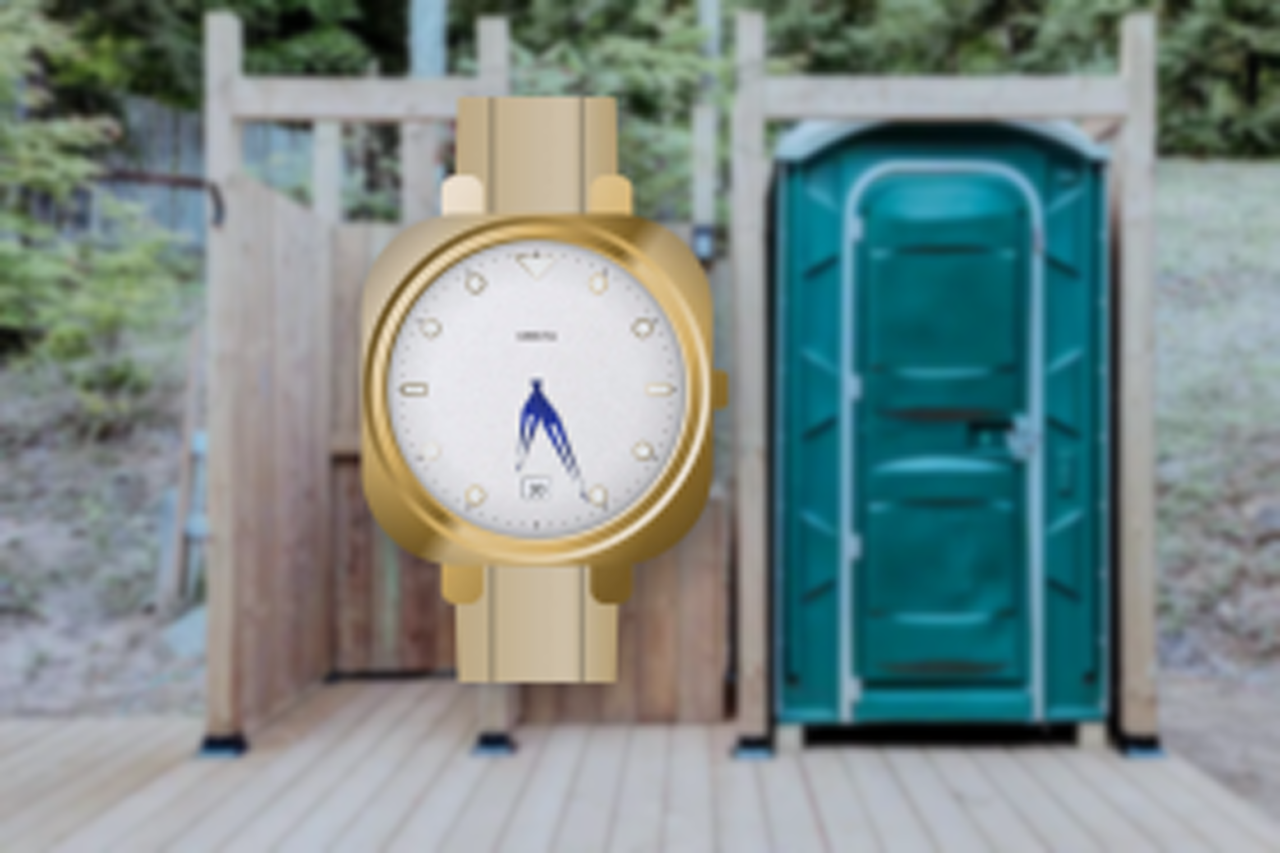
6:26
